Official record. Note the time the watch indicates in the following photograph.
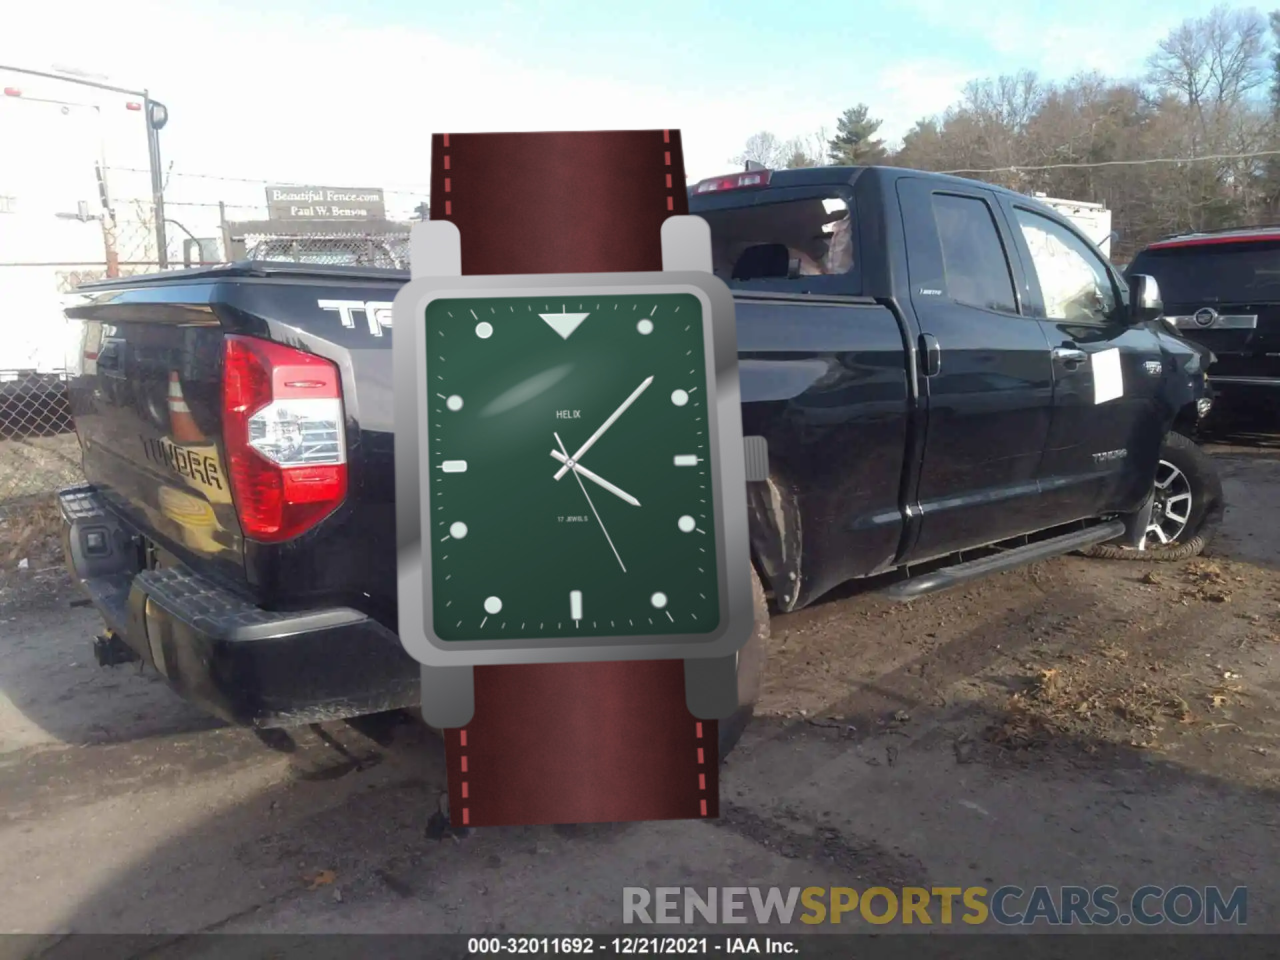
4:07:26
